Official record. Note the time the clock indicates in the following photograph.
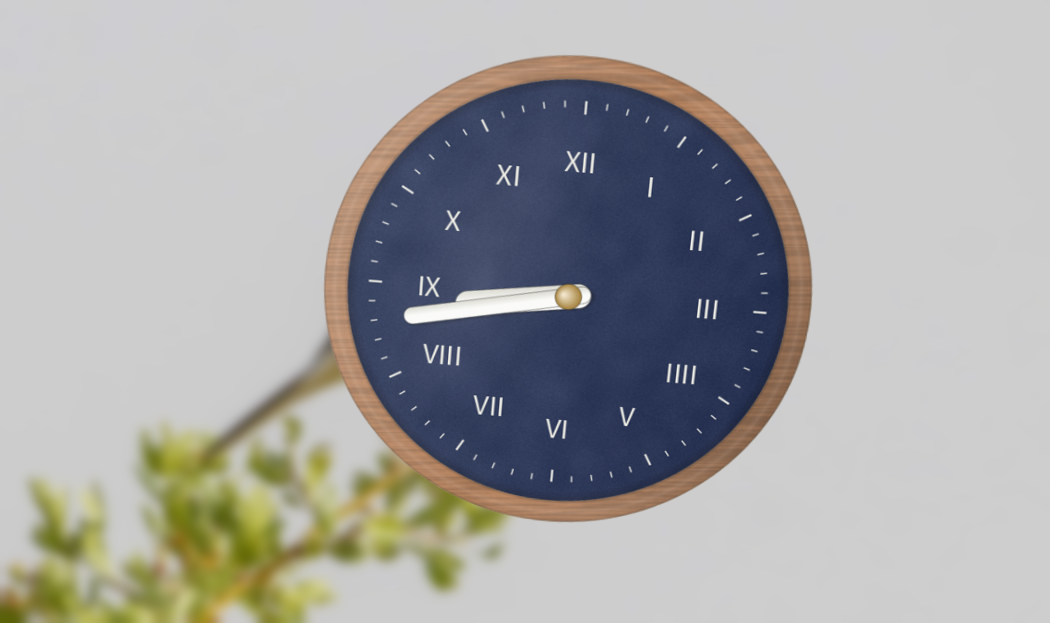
8:43
